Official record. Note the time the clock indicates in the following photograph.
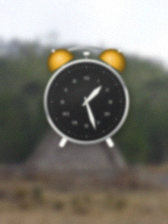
1:27
